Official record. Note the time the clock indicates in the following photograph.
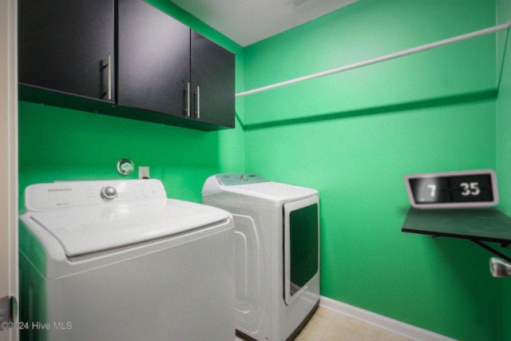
7:35
